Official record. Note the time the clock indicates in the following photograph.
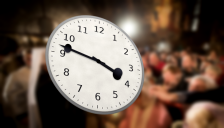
3:47
